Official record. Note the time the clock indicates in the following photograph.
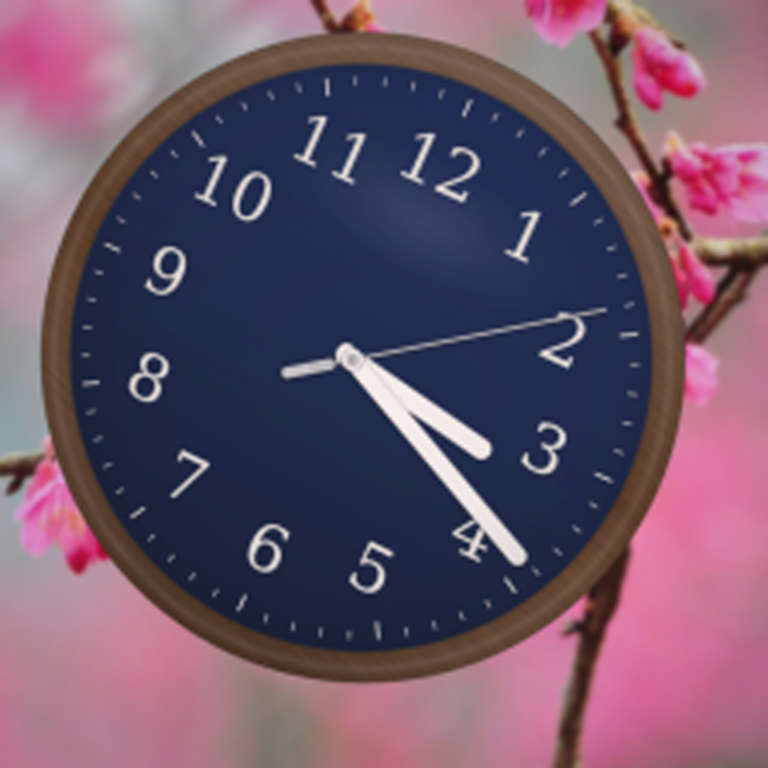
3:19:09
